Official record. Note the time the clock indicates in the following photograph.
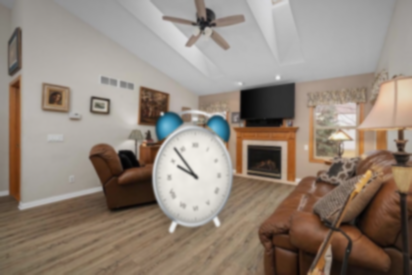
9:53
